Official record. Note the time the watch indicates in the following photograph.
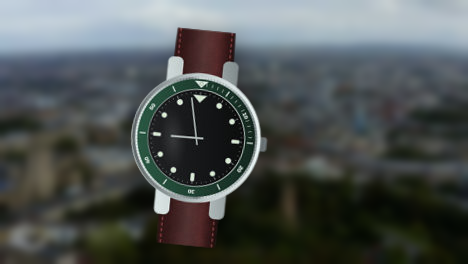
8:58
